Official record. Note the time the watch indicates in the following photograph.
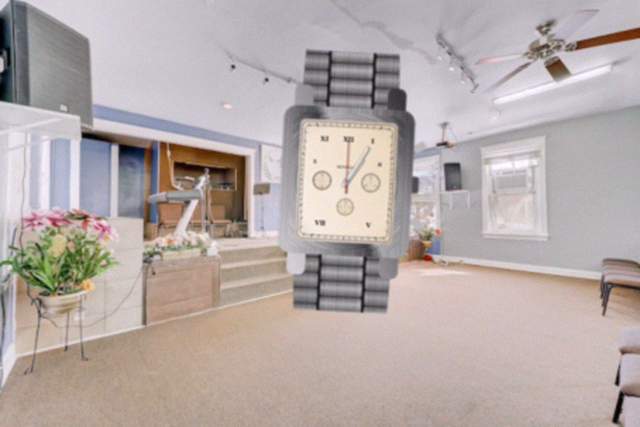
1:05
